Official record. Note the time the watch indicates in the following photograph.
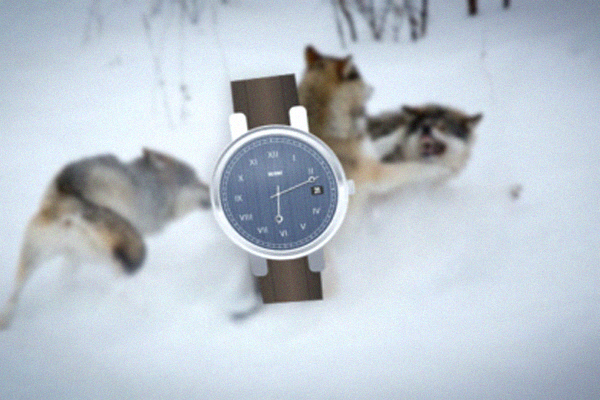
6:12
